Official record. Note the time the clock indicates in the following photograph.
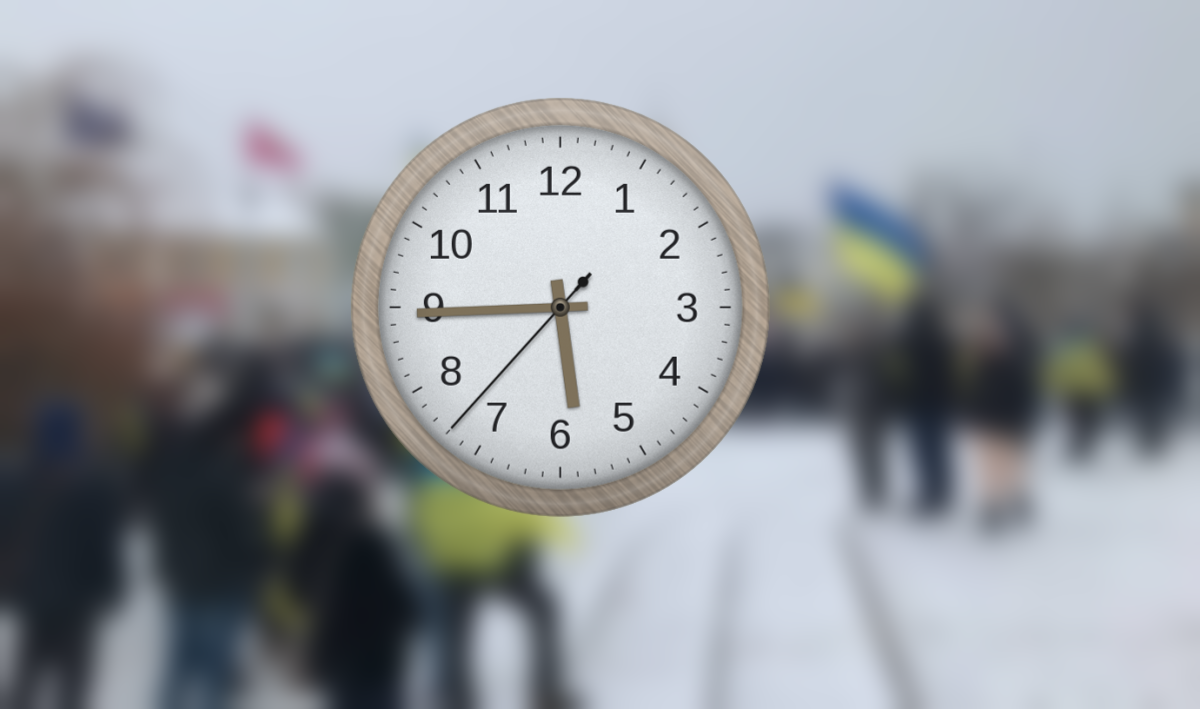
5:44:37
